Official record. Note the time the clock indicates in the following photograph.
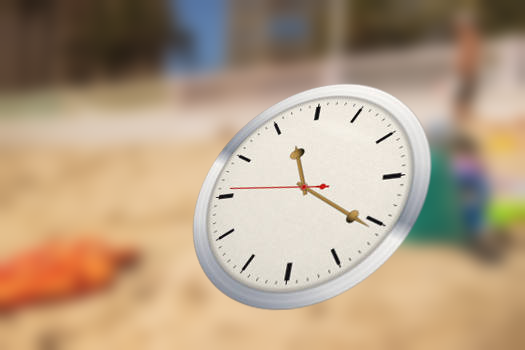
11:20:46
